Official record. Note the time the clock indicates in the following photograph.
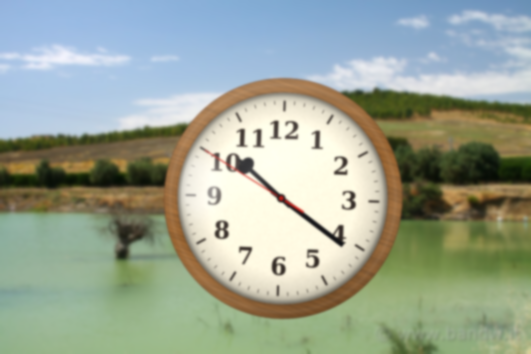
10:20:50
